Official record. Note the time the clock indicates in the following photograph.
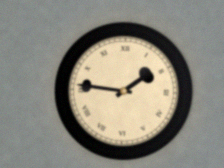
1:46
